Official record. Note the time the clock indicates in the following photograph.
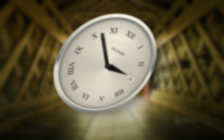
2:52
